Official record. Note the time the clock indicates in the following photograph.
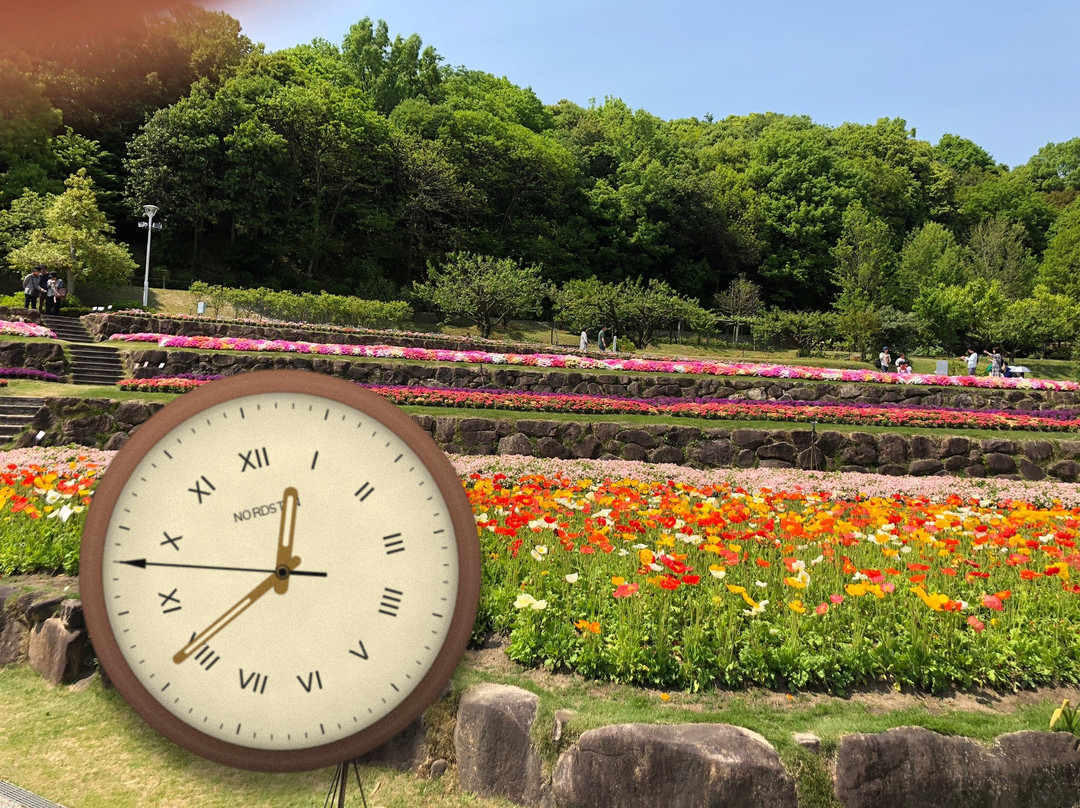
12:40:48
